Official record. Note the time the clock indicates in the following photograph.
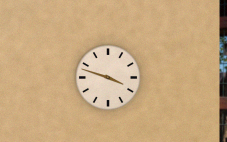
3:48
